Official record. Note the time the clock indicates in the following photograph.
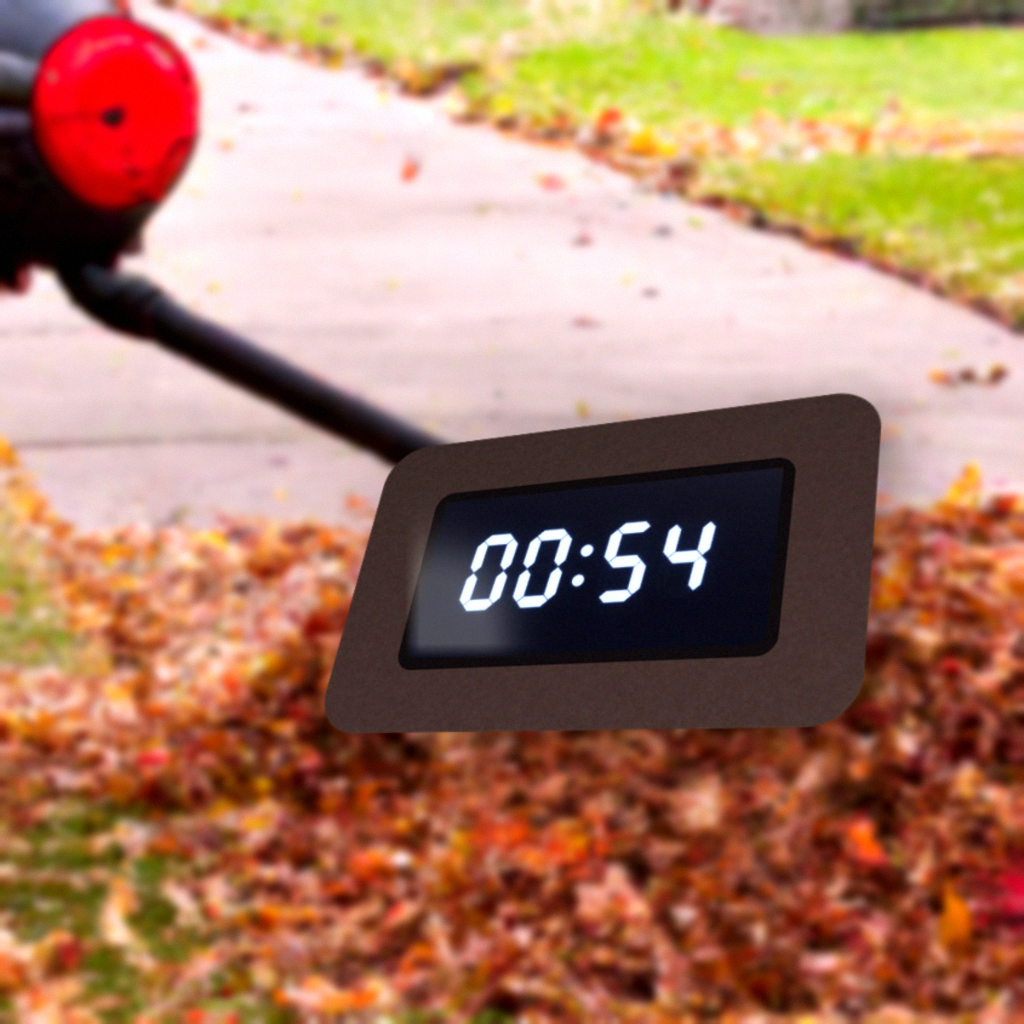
0:54
